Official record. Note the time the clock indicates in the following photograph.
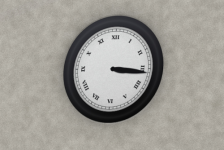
3:16
